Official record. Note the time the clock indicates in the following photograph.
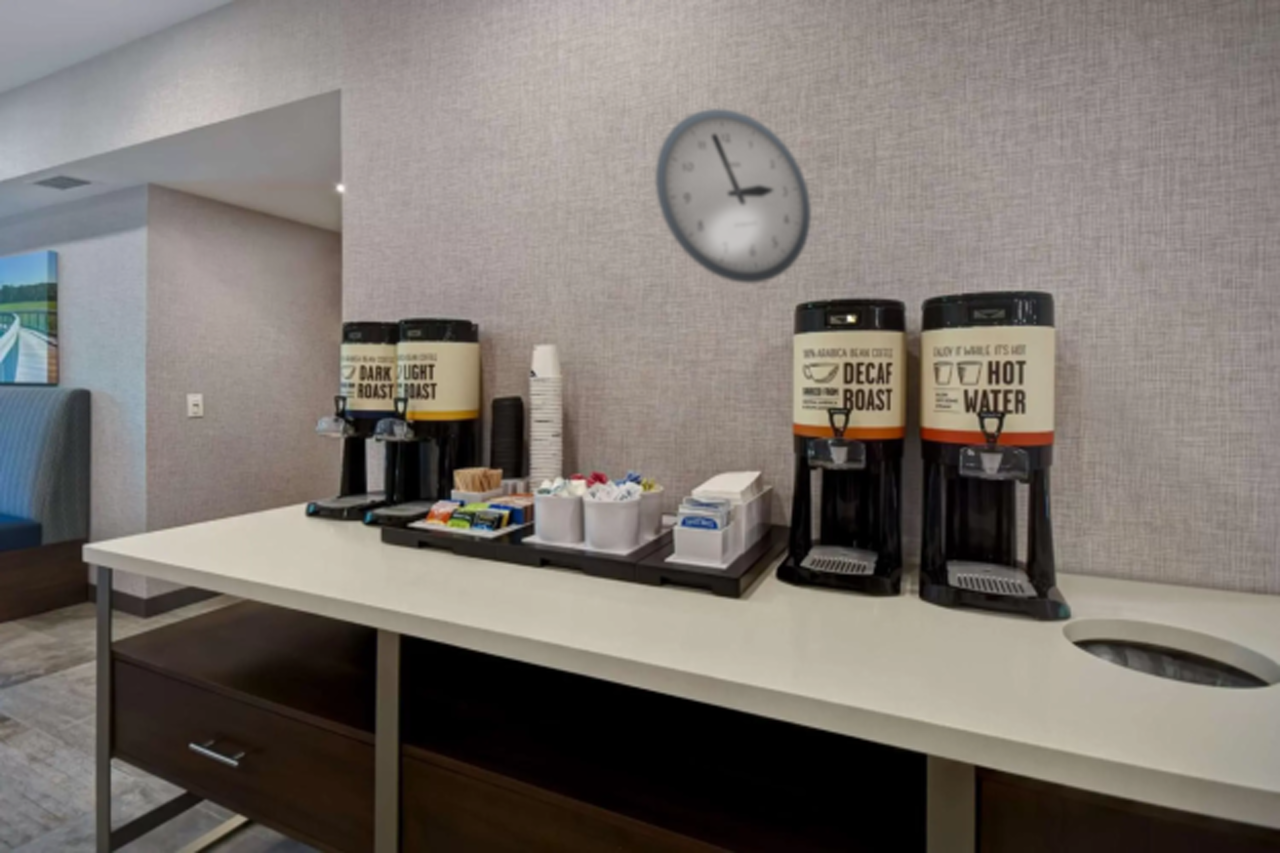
2:58
